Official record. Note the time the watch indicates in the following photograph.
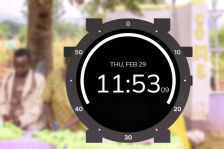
11:53:09
